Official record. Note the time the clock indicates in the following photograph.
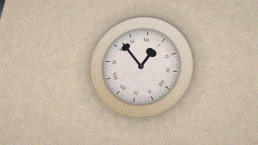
12:52
